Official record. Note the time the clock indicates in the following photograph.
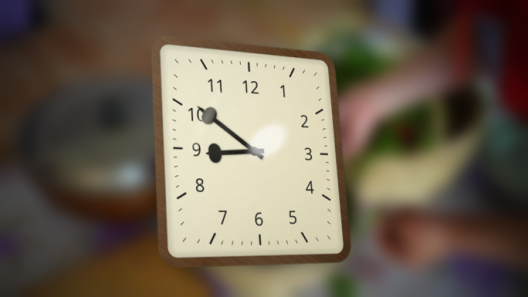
8:51
